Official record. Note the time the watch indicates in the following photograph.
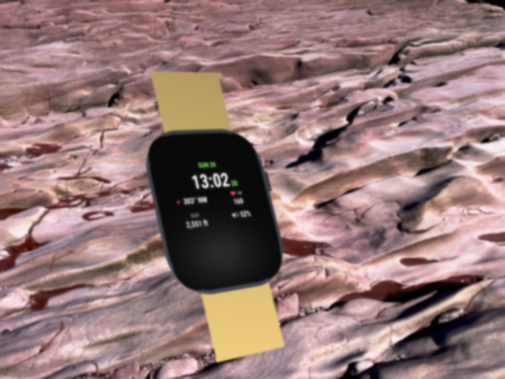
13:02
